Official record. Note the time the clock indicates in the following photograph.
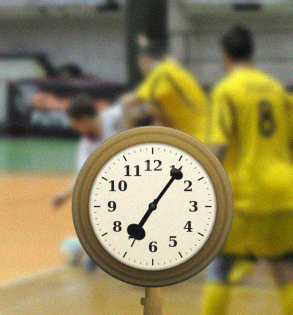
7:06
